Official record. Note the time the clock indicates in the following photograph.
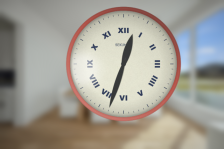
12:33
